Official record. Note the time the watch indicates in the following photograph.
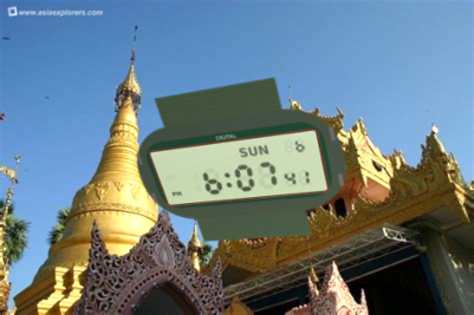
6:07:41
